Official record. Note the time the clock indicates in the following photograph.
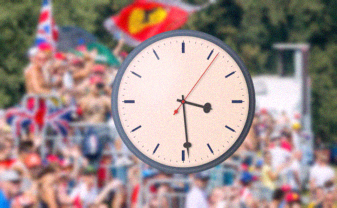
3:29:06
